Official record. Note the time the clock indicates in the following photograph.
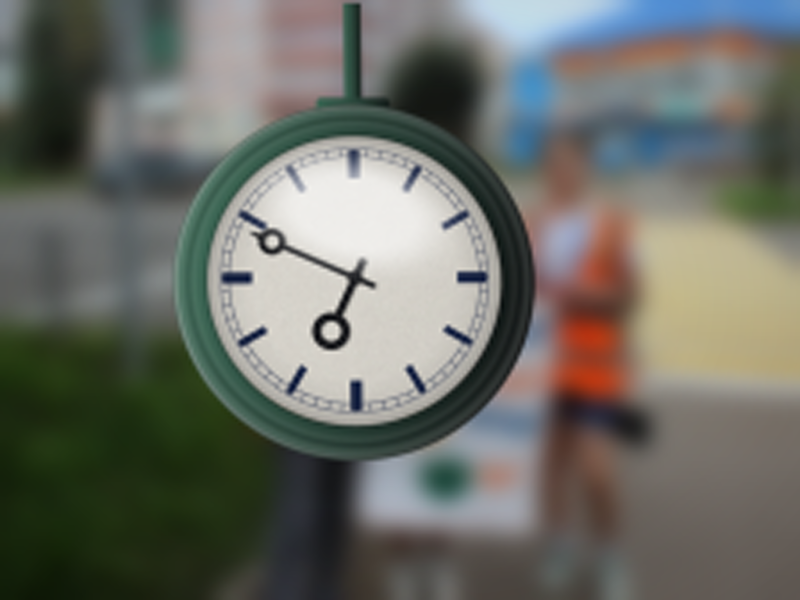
6:49
